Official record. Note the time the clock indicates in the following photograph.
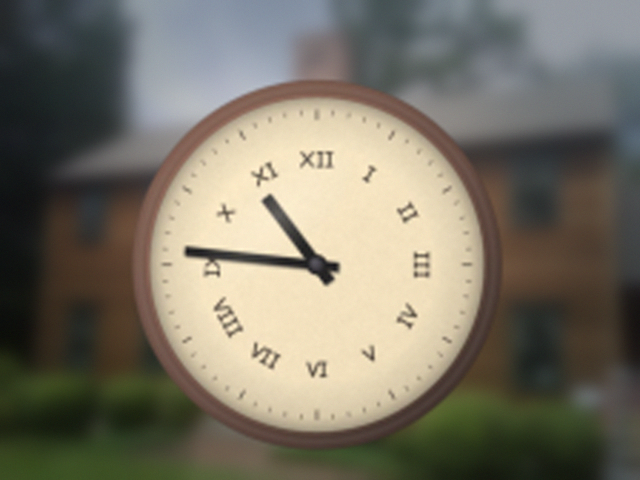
10:46
